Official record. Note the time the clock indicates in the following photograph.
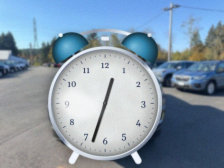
12:33
